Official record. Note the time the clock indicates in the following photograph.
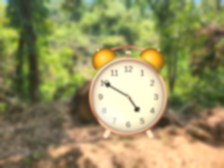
4:50
